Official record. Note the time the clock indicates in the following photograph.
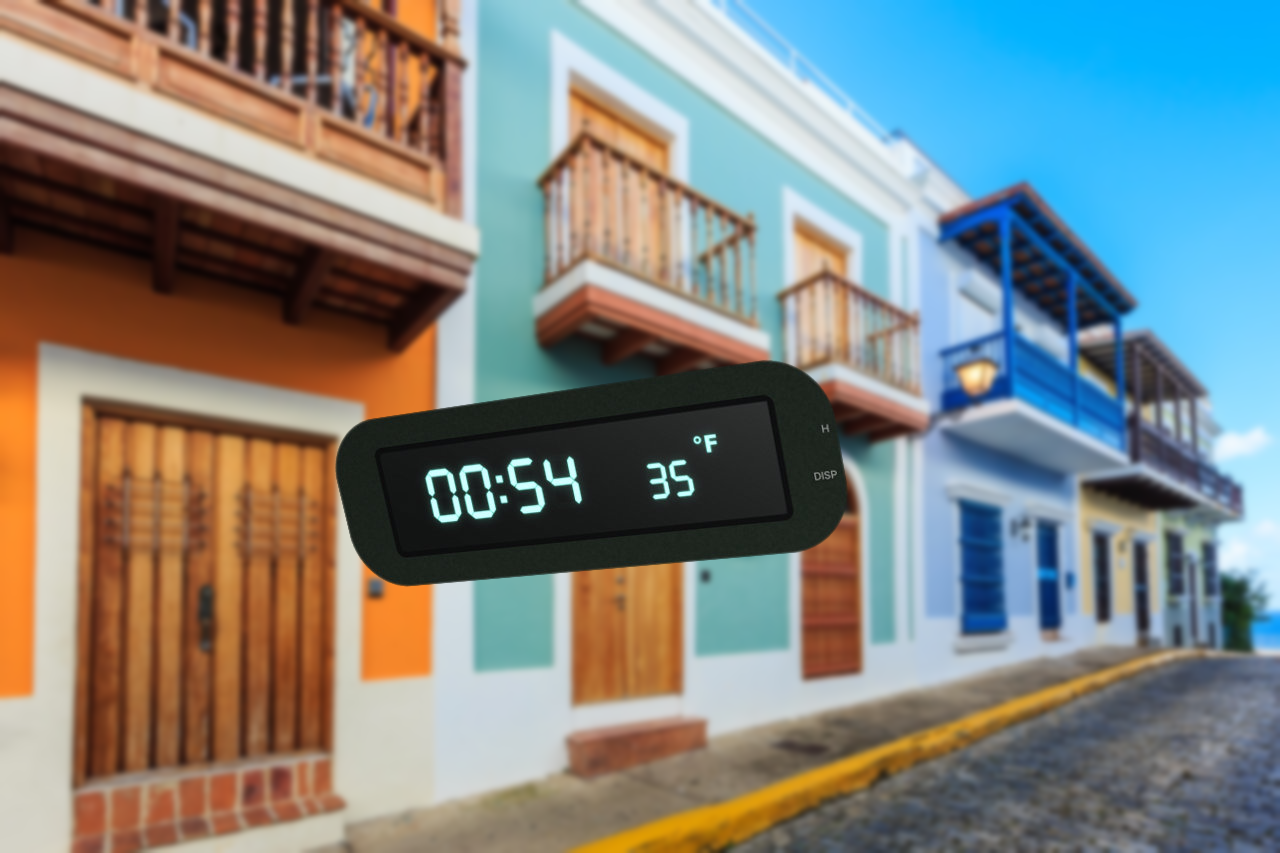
0:54
